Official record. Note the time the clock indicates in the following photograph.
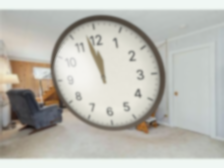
11:58
